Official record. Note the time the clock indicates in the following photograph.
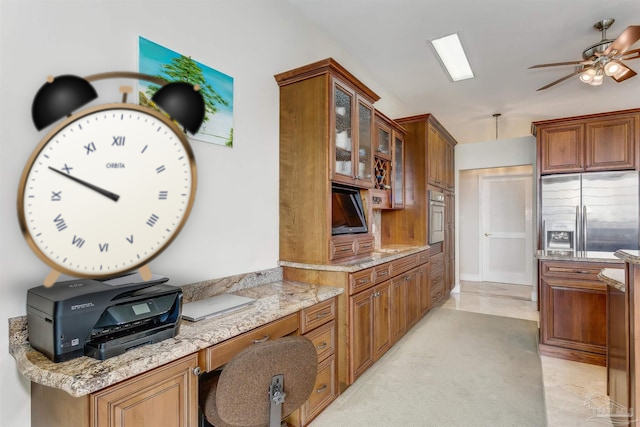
9:49
